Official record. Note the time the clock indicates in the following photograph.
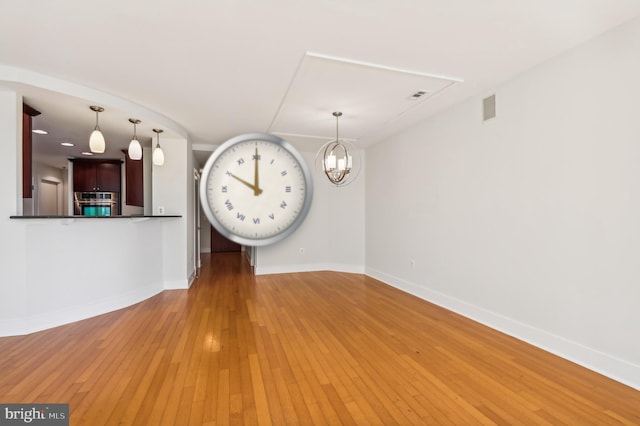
10:00
